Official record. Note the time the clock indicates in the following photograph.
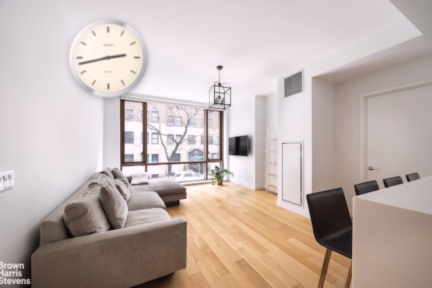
2:43
